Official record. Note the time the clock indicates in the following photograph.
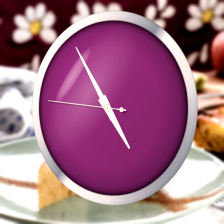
4:54:46
